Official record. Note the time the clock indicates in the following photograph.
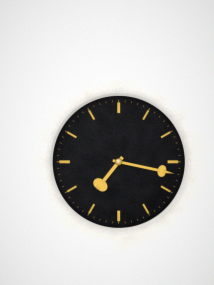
7:17
